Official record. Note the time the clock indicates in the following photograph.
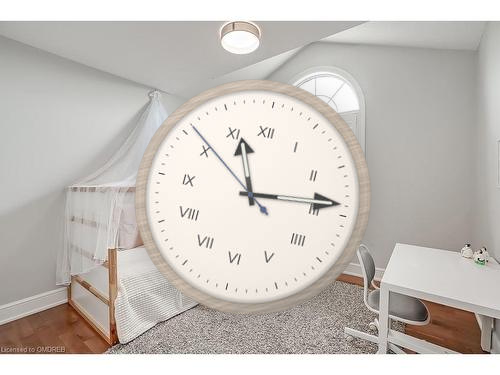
11:13:51
